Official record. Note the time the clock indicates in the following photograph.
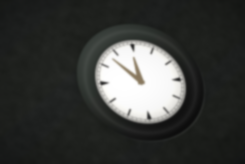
11:53
